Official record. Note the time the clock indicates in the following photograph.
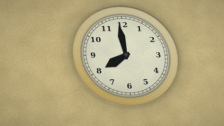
7:59
